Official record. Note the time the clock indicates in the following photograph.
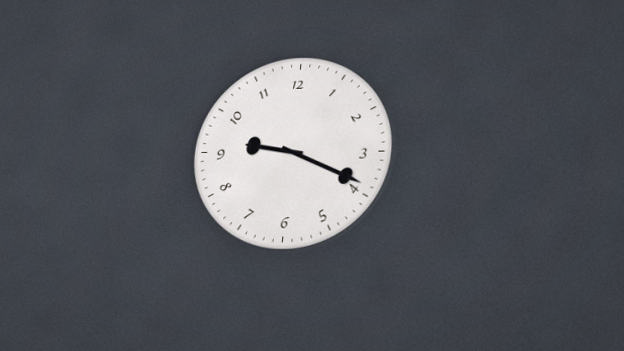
9:19
